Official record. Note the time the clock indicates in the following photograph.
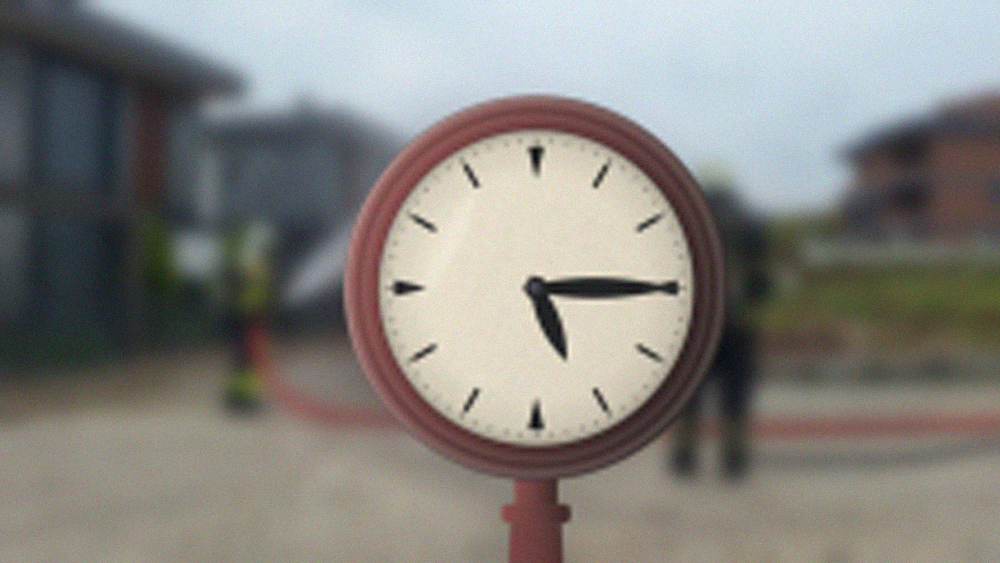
5:15
